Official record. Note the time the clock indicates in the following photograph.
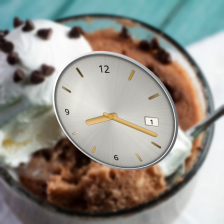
8:18
